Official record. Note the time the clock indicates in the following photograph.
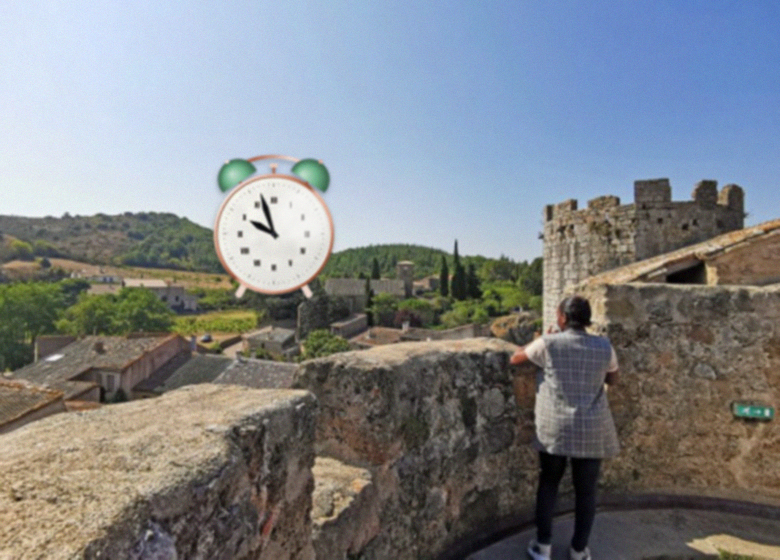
9:57
